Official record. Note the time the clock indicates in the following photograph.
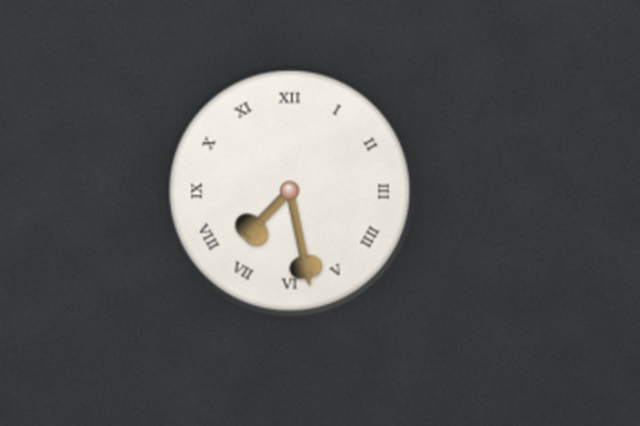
7:28
